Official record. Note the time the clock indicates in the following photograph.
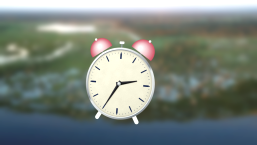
2:35
